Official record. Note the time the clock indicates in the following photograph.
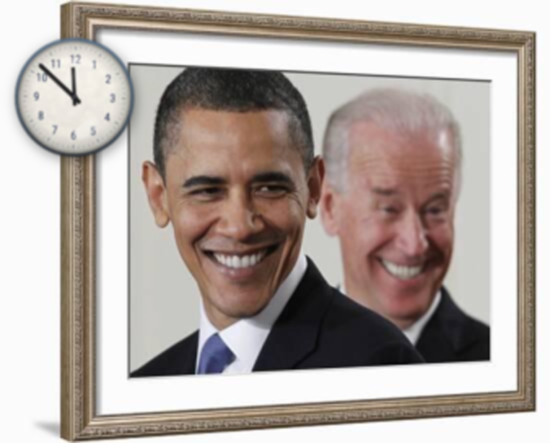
11:52
